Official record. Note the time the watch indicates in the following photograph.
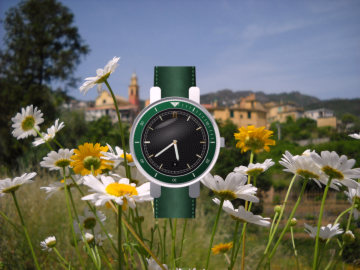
5:39
